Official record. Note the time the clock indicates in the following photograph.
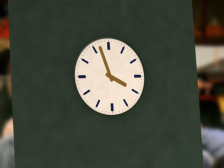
3:57
